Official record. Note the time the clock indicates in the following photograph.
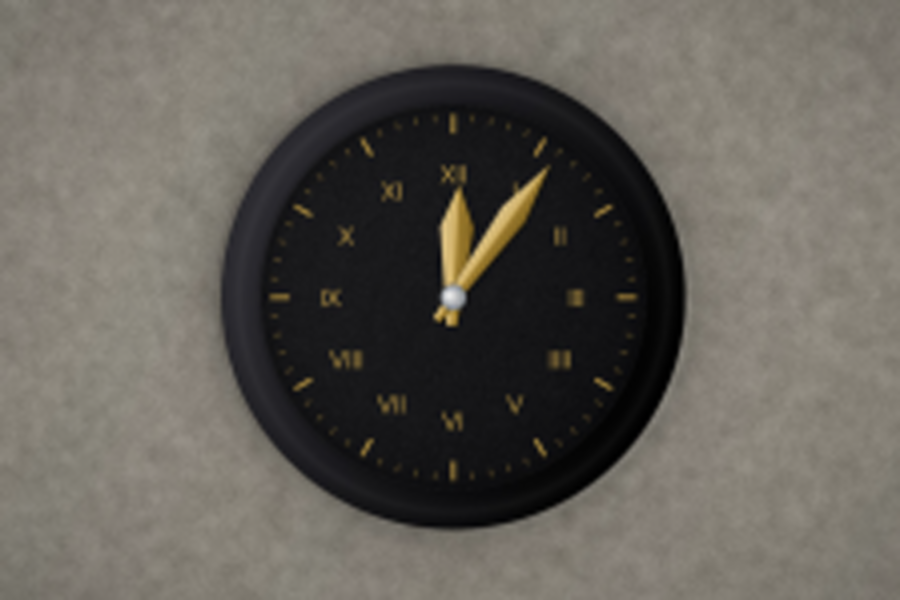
12:06
